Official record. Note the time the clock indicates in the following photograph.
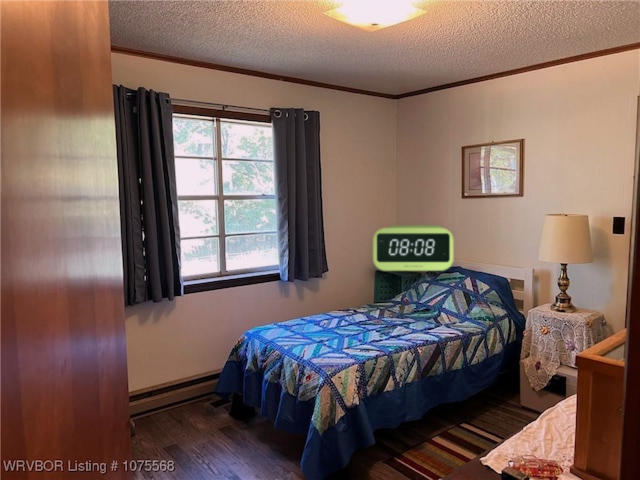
8:08
